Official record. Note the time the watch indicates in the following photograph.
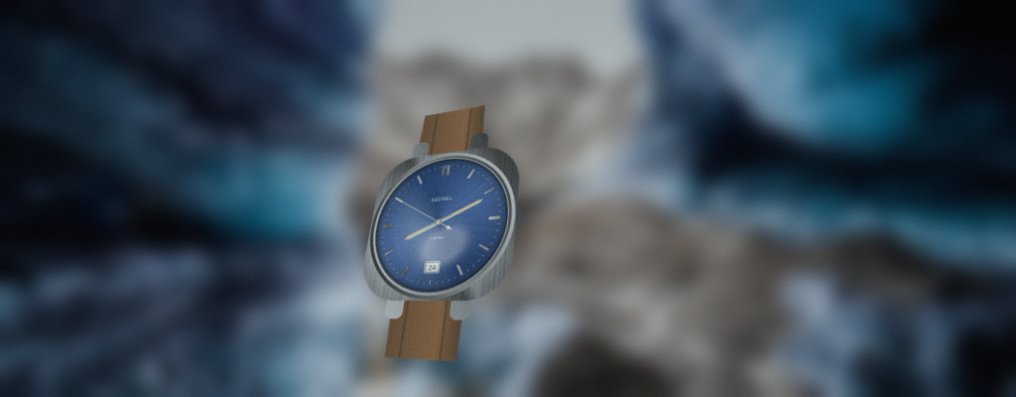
8:10:50
